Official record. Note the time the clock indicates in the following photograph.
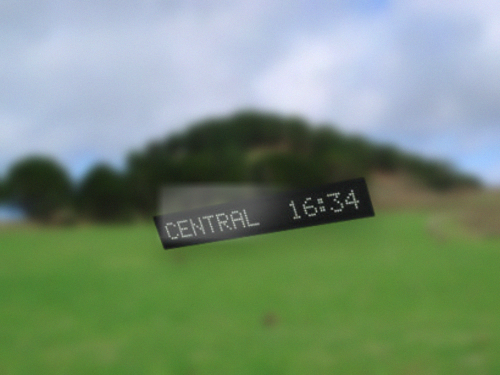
16:34
